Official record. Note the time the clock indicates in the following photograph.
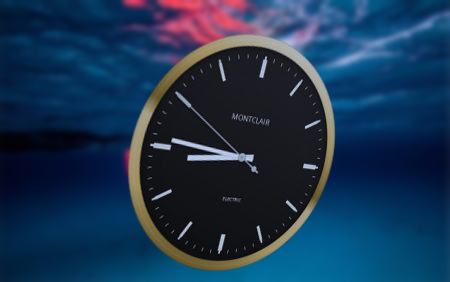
8:45:50
